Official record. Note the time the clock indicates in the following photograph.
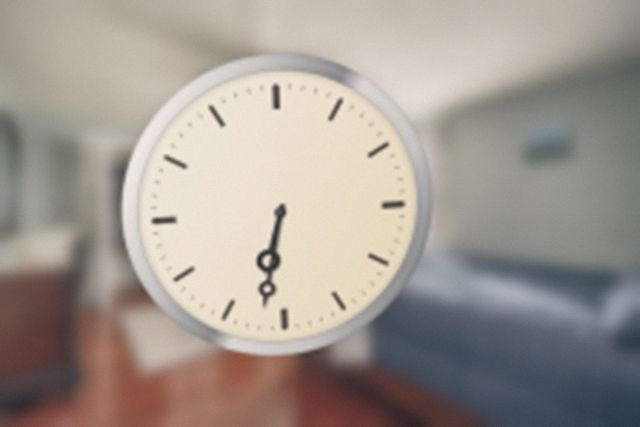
6:32
